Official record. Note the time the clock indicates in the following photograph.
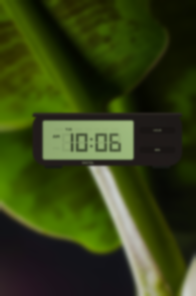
10:06
